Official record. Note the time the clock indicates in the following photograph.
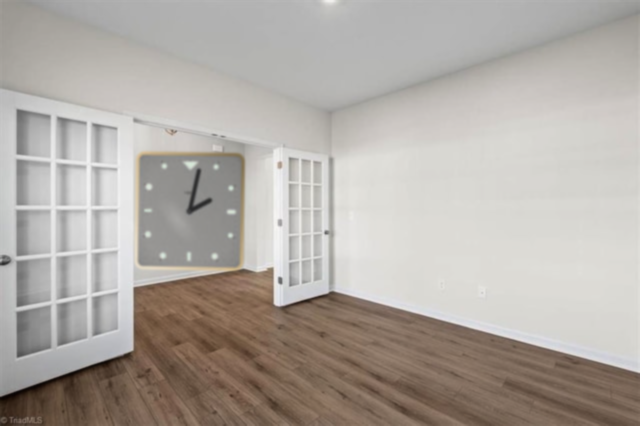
2:02
